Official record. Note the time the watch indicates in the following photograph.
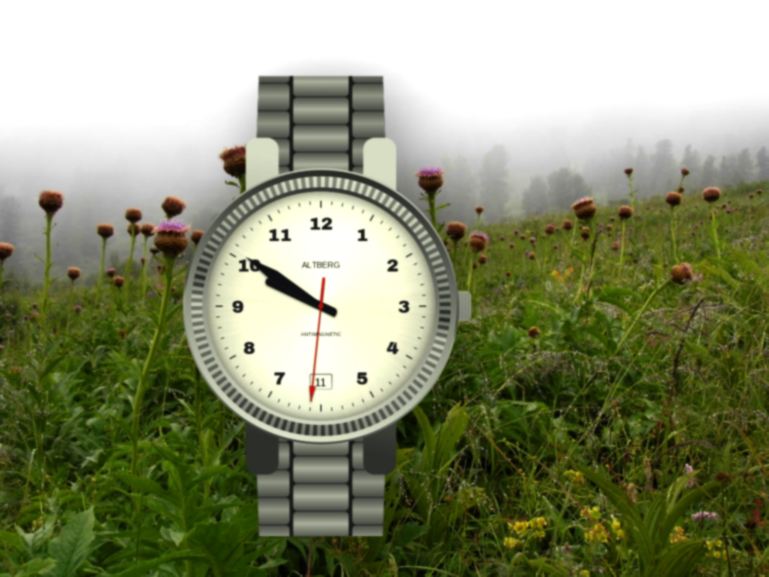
9:50:31
